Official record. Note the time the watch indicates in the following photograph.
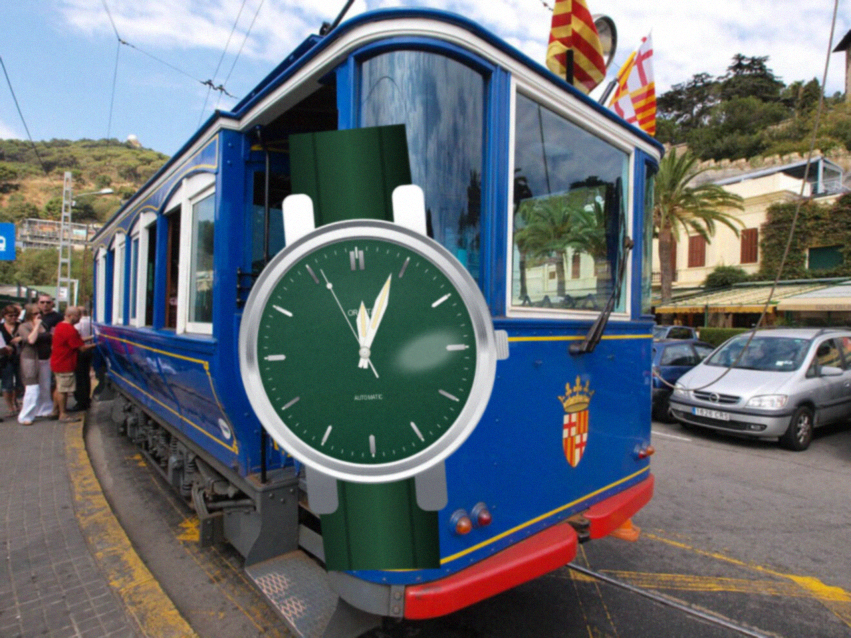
12:03:56
